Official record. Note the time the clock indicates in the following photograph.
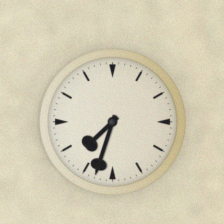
7:33
